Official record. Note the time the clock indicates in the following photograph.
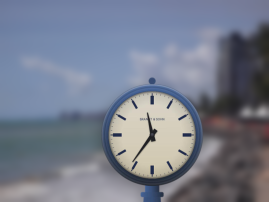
11:36
